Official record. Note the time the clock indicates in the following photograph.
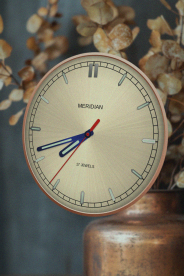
7:41:36
